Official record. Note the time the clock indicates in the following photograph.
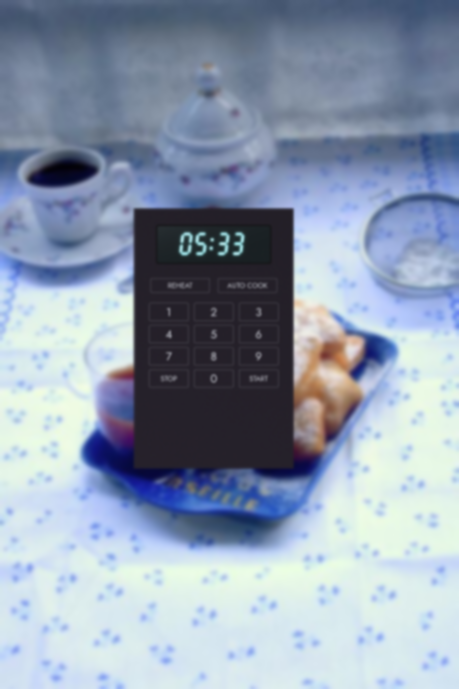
5:33
